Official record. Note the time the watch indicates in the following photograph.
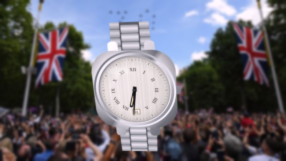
6:31
